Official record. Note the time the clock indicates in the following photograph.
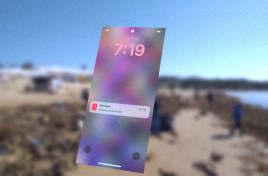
7:19
